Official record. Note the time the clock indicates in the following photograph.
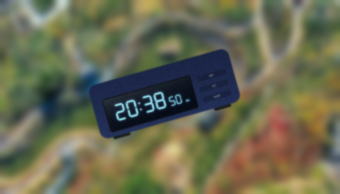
20:38
